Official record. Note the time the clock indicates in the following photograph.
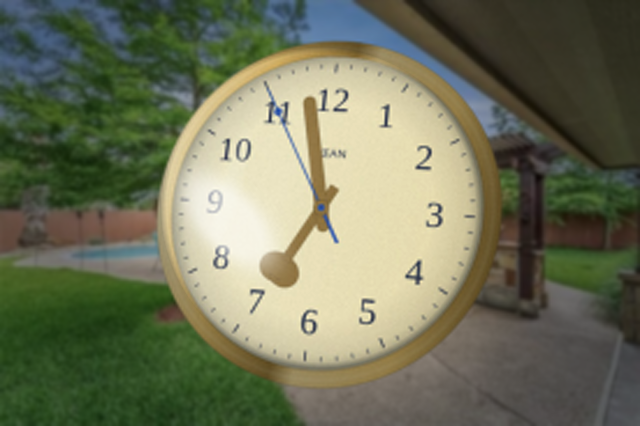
6:57:55
